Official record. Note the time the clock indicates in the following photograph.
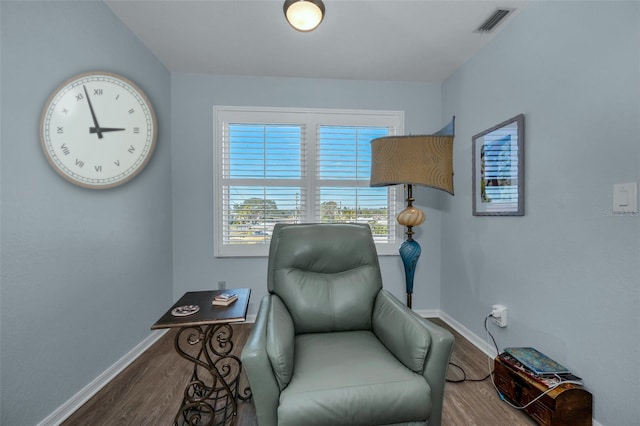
2:57
